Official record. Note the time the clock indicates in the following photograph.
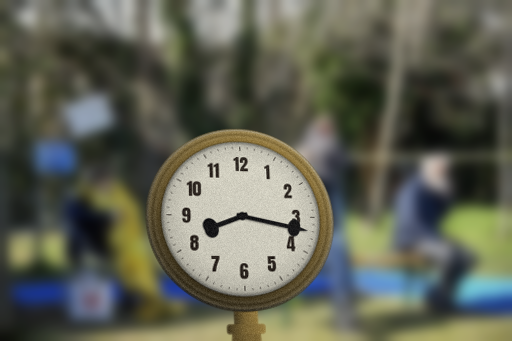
8:17
